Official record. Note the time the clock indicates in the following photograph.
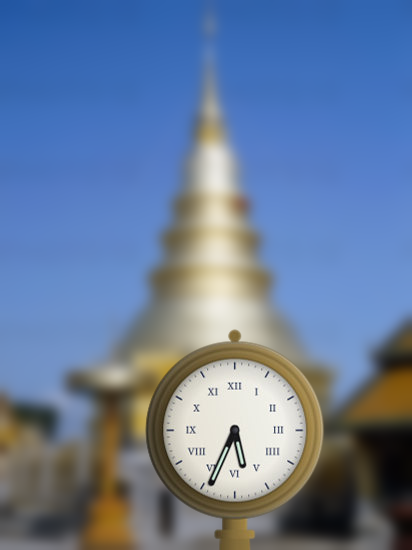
5:34
